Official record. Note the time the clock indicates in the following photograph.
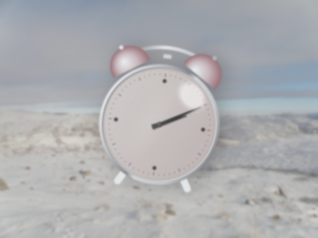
2:10
